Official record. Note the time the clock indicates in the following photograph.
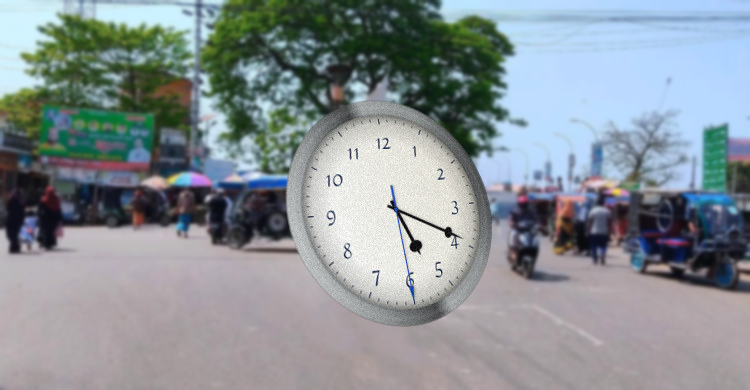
5:19:30
